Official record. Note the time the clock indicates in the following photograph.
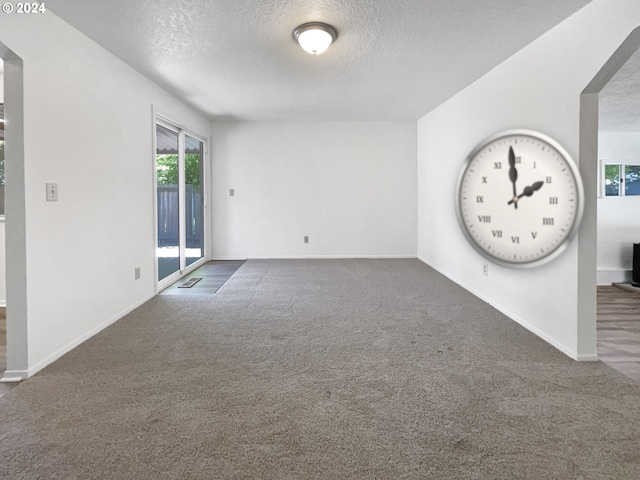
1:59
